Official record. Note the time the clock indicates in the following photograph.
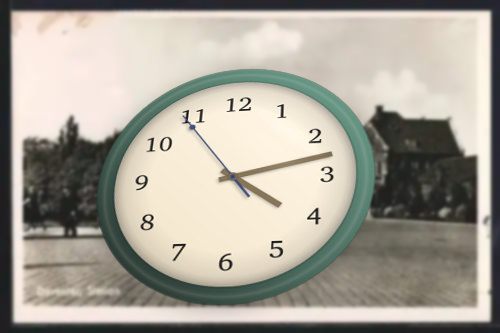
4:12:54
